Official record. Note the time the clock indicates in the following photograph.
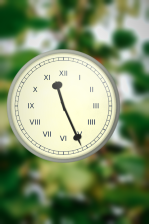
11:26
